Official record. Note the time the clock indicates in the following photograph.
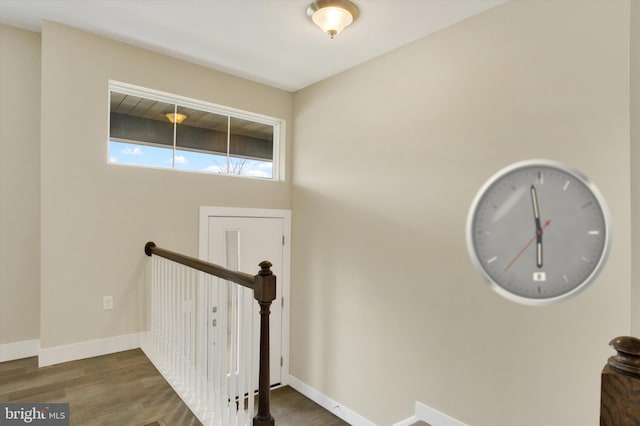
5:58:37
